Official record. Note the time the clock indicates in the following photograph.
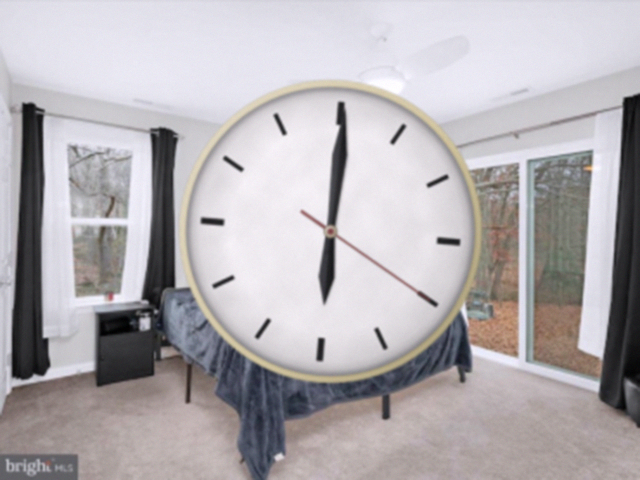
6:00:20
